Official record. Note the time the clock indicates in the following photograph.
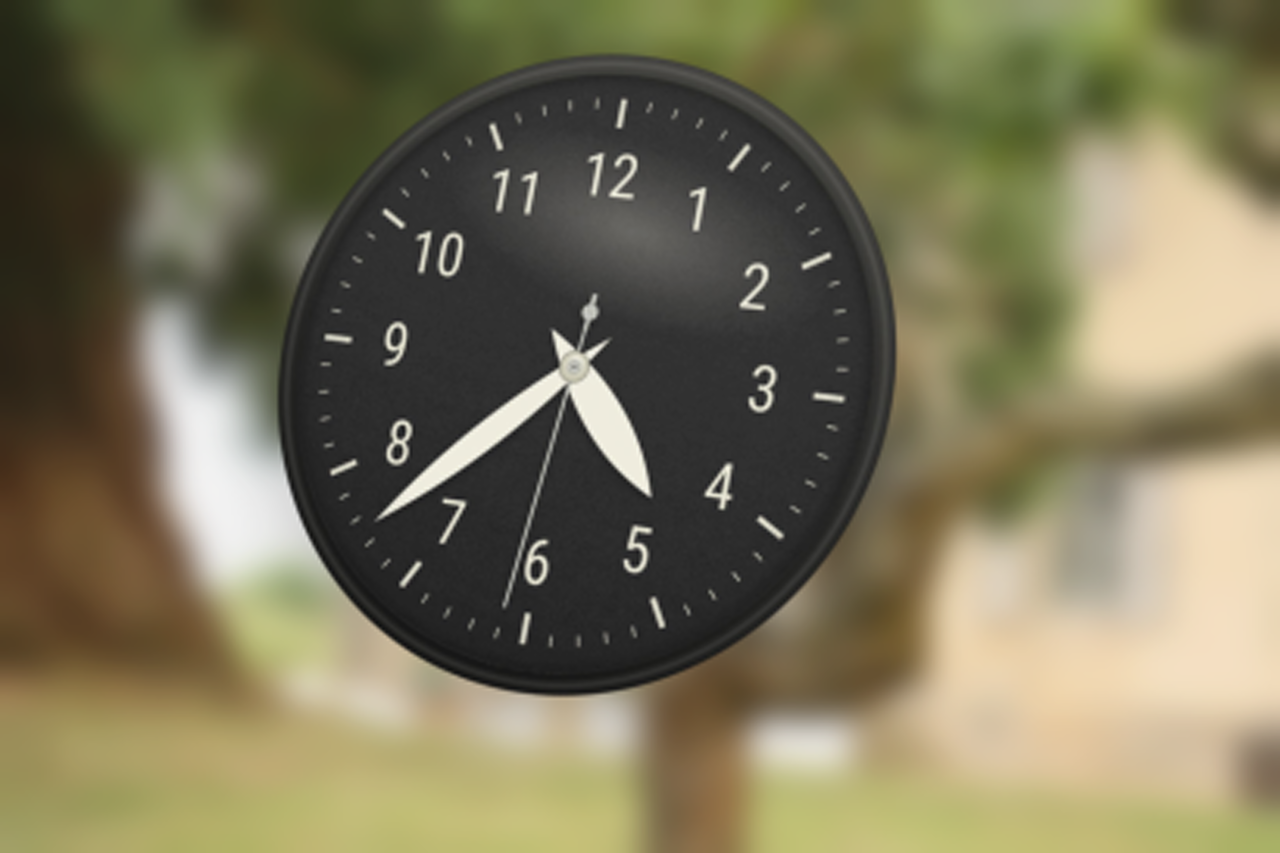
4:37:31
